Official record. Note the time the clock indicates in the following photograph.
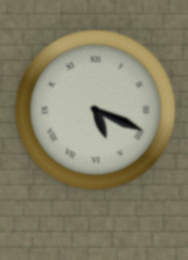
5:19
